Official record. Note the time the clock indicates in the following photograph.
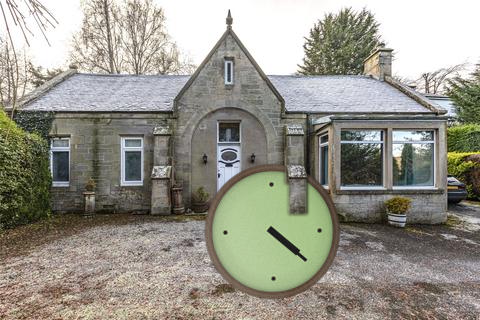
4:22
